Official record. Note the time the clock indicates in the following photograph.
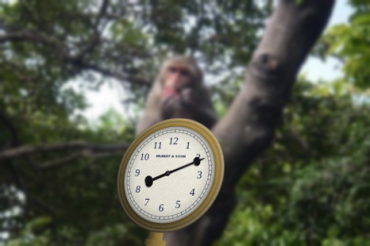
8:11
